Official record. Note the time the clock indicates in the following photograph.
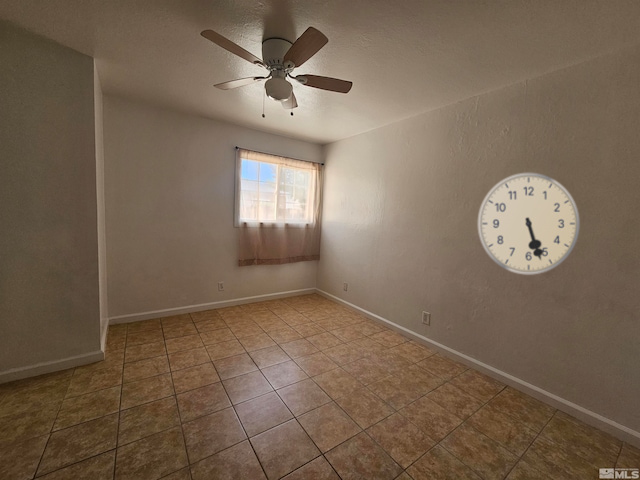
5:27
